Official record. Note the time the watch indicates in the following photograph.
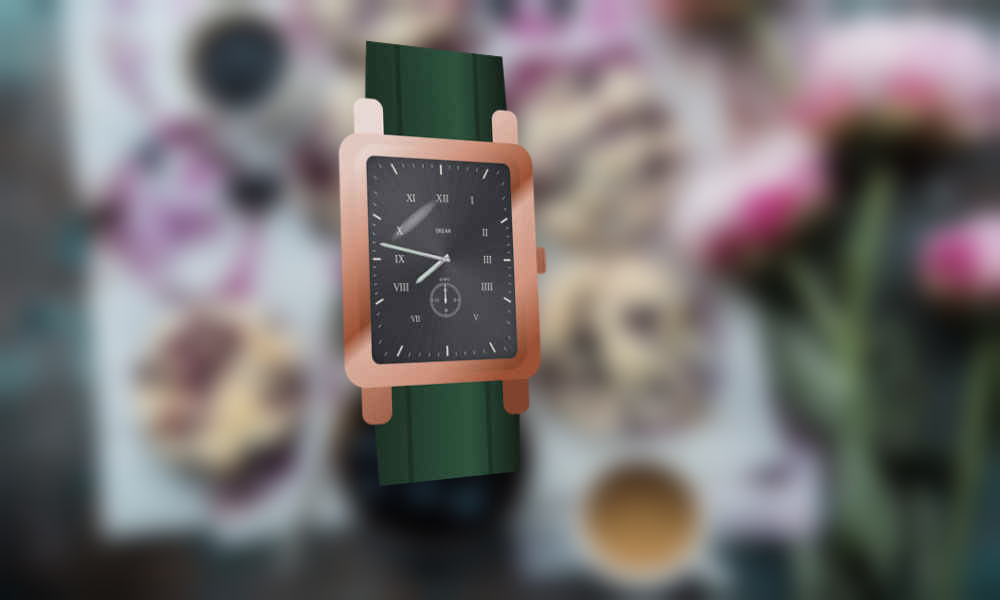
7:47
